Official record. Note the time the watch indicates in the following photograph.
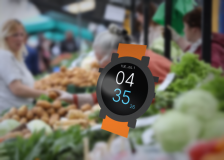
4:35
